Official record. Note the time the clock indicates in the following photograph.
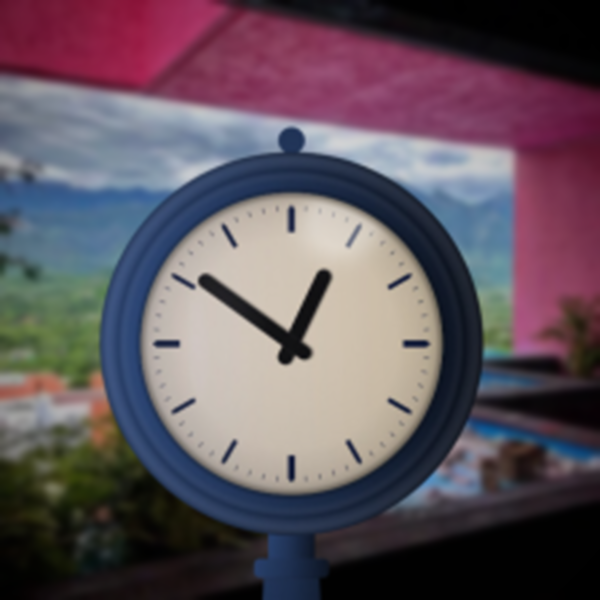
12:51
